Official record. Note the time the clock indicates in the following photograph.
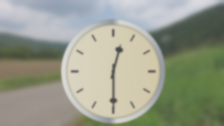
12:30
